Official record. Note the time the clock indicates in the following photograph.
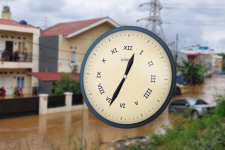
12:34
